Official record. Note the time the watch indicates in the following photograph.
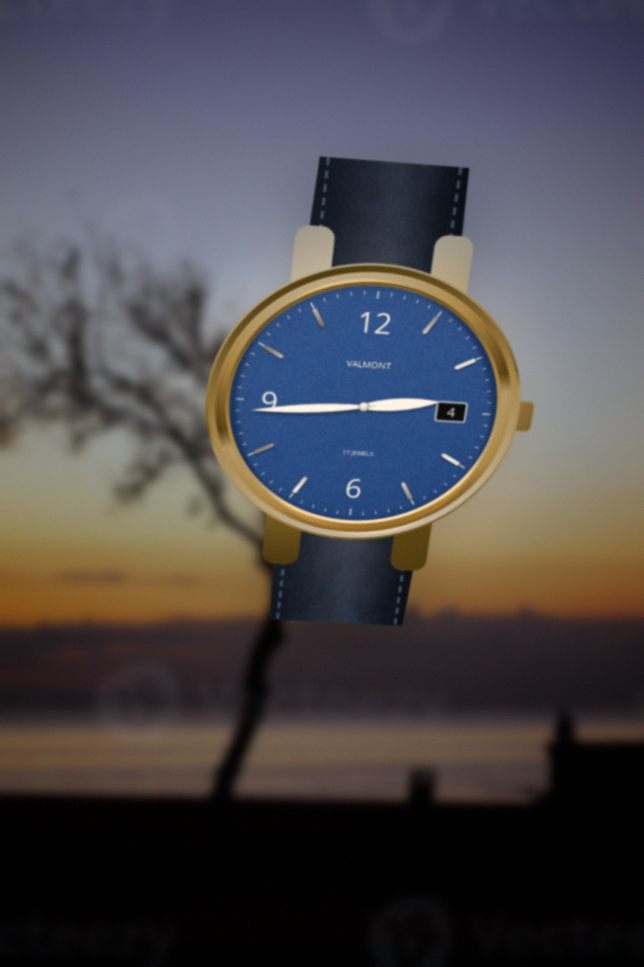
2:44
